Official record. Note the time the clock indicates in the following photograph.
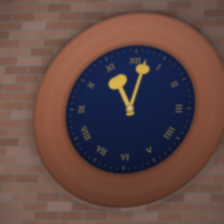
11:02
